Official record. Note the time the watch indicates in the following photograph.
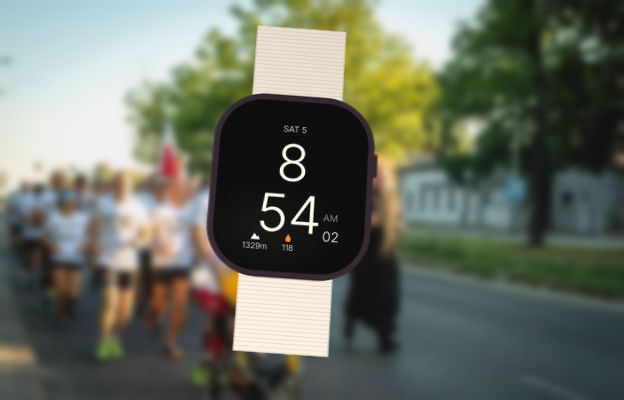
8:54:02
